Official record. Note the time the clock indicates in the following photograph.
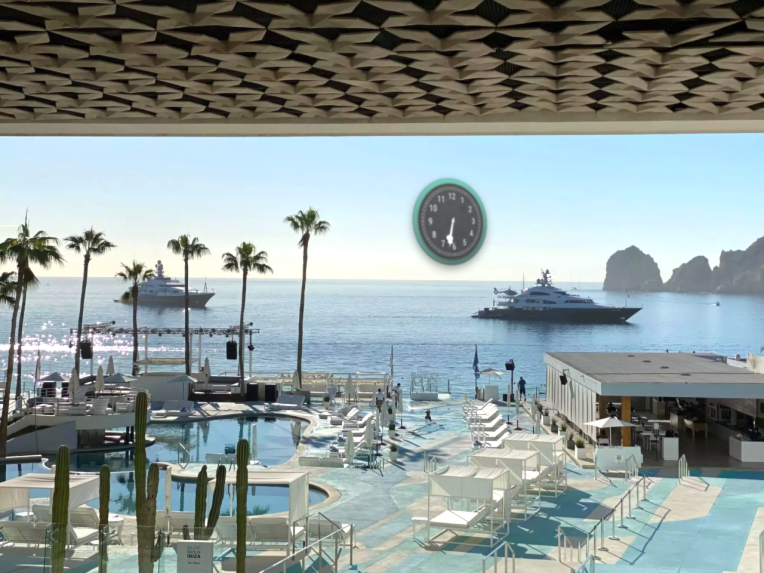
6:32
